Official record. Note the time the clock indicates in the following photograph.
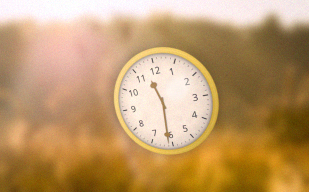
11:31
